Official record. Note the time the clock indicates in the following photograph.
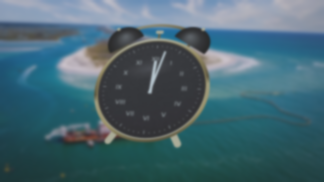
12:02
